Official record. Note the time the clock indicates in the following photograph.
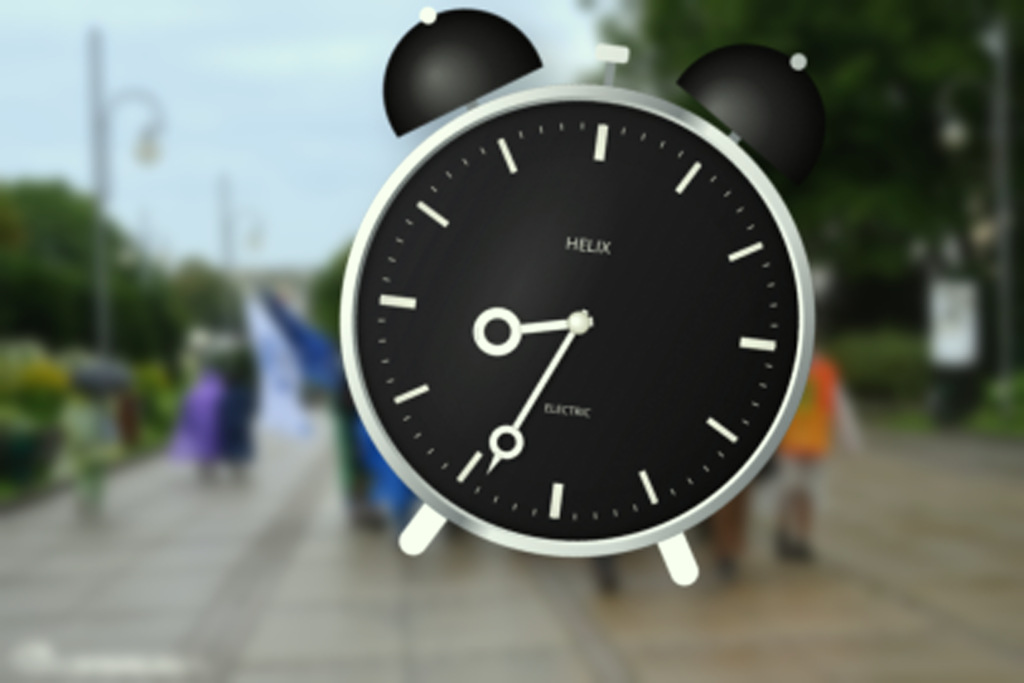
8:34
